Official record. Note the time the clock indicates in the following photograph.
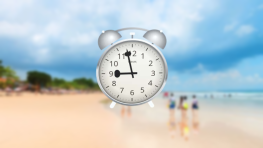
8:58
